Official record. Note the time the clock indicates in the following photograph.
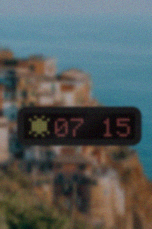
7:15
